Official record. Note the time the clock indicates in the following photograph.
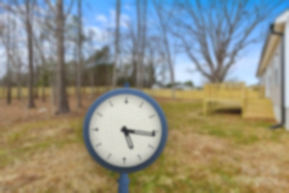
5:16
